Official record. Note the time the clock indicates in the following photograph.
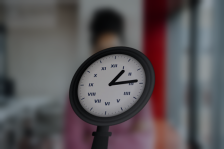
1:14
